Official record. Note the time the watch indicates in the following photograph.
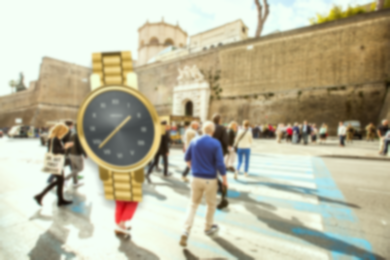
1:38
